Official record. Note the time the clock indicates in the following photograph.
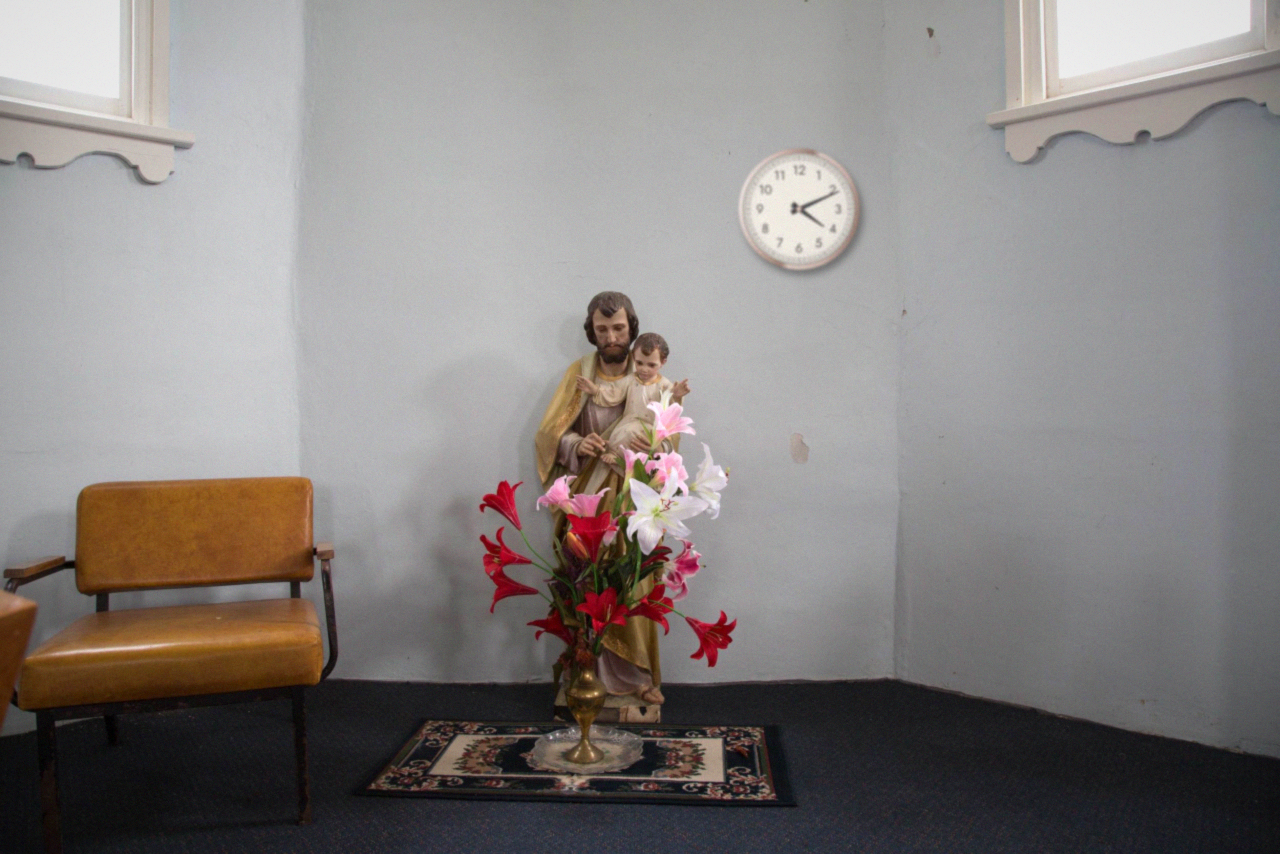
4:11
